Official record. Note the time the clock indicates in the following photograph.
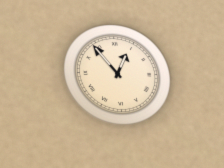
12:54
